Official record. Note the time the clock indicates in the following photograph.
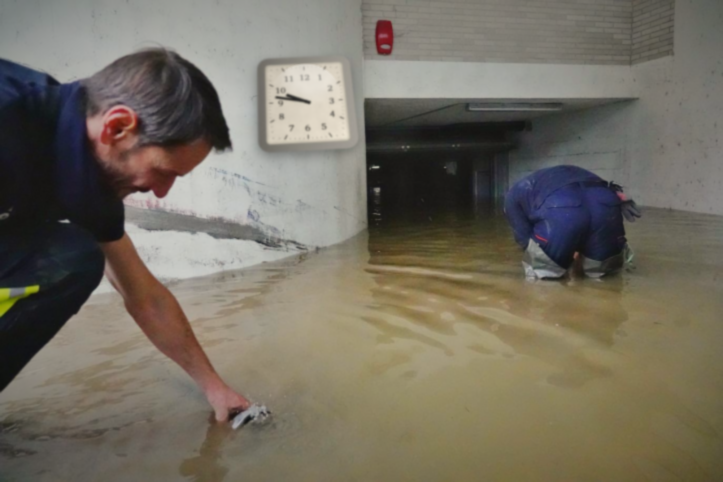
9:47
